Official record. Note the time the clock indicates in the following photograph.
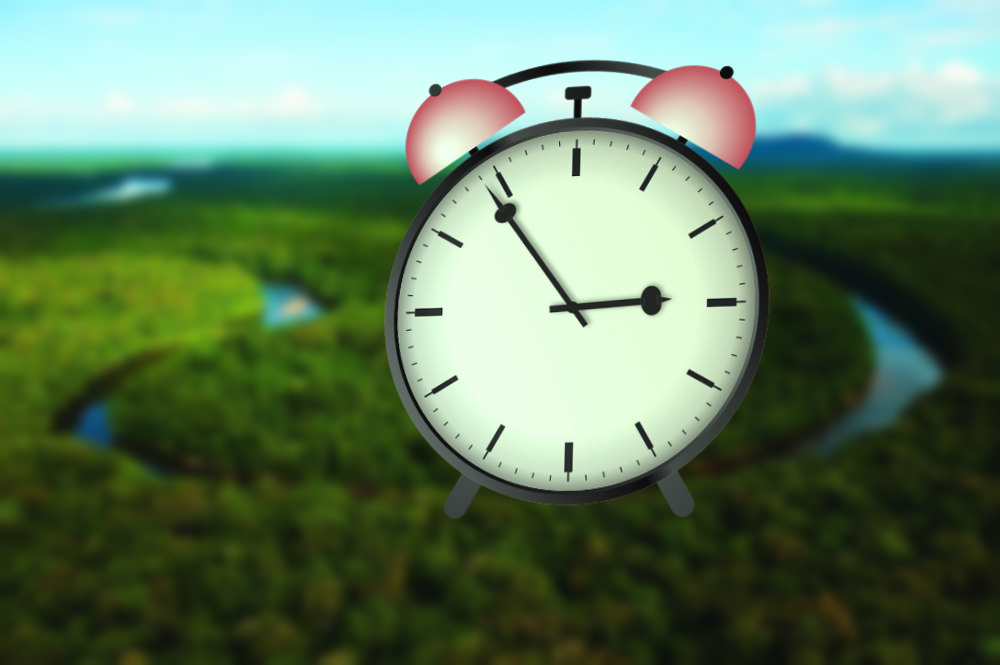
2:54
